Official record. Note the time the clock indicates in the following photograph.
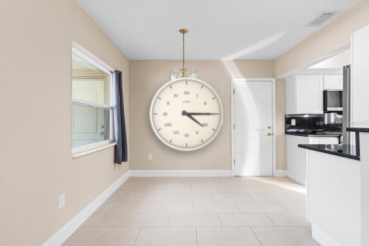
4:15
